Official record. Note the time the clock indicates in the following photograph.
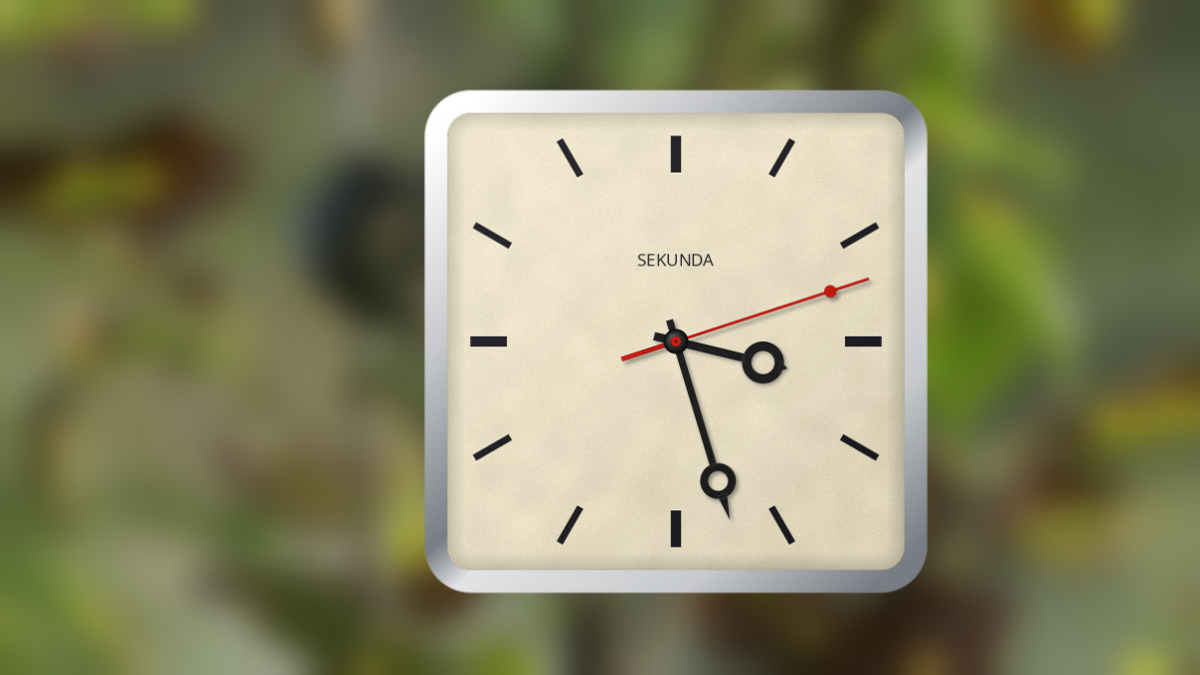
3:27:12
